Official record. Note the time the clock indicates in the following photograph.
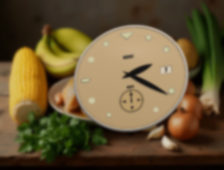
2:21
